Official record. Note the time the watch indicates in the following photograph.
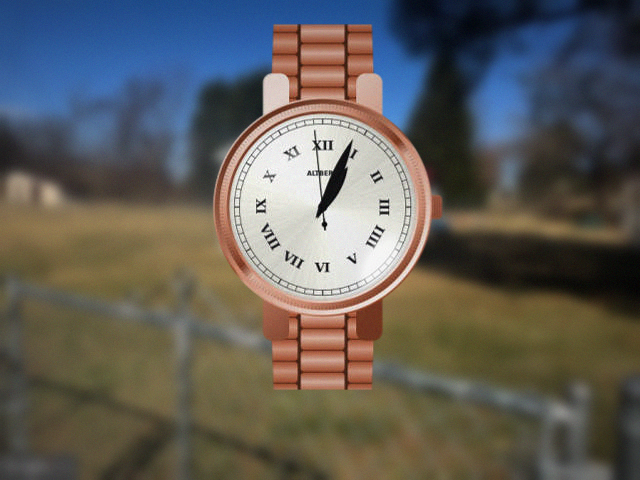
1:03:59
